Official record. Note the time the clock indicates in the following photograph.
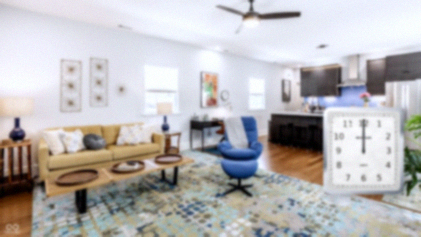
12:00
